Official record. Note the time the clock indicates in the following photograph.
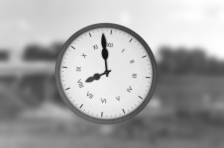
7:58
